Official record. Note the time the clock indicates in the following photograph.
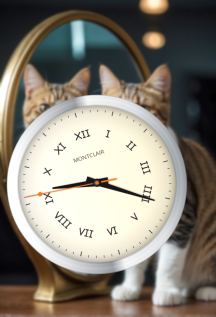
9:20:46
